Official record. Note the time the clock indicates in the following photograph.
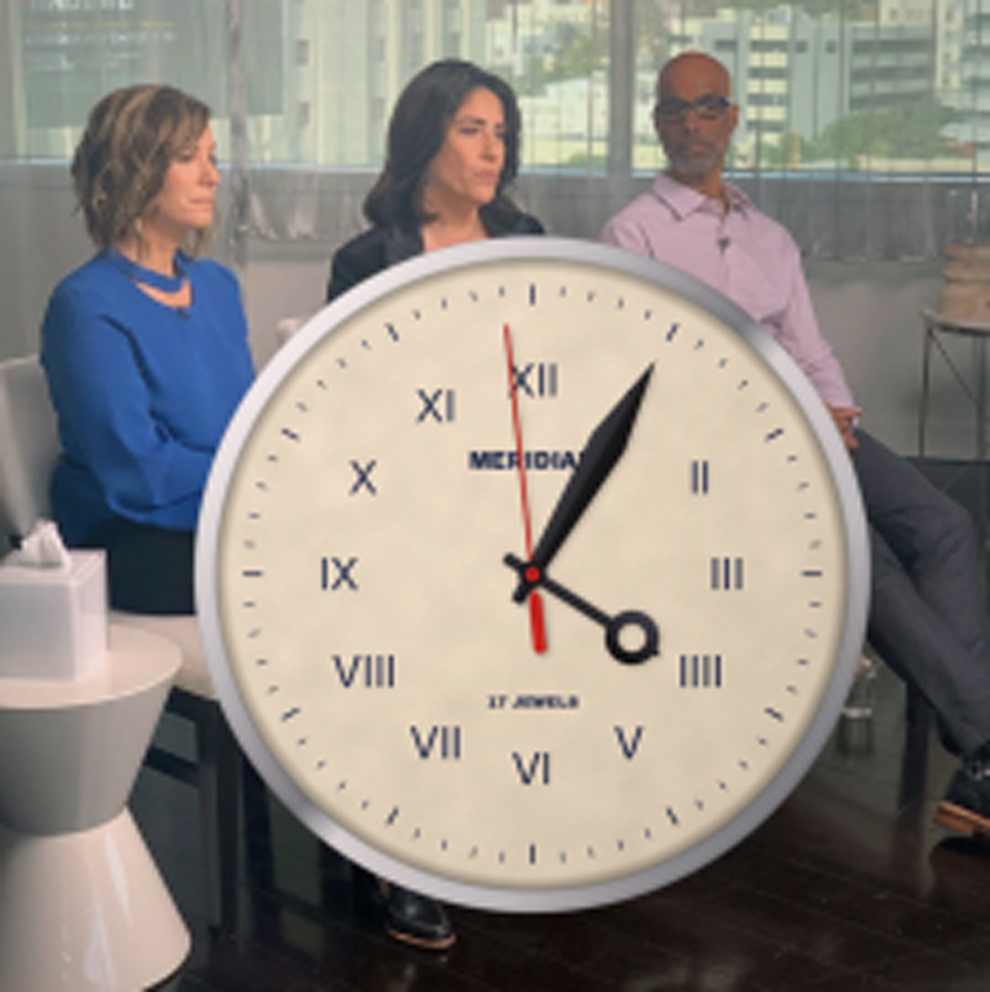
4:04:59
